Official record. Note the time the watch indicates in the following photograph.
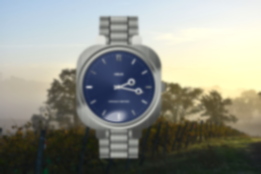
2:17
